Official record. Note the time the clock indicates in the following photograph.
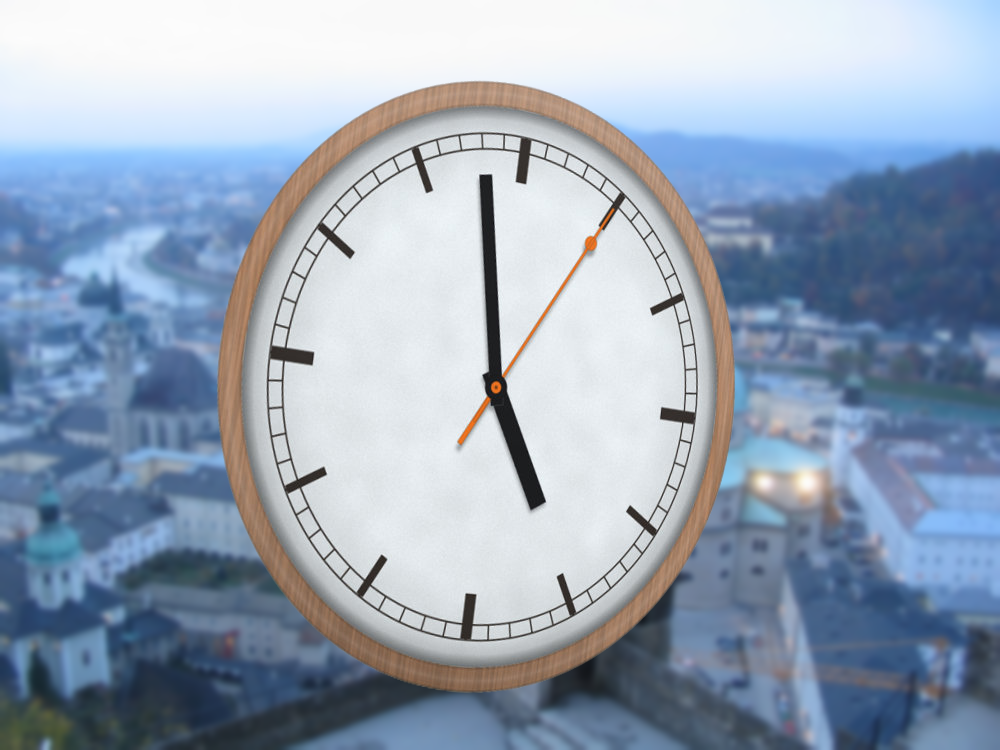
4:58:05
